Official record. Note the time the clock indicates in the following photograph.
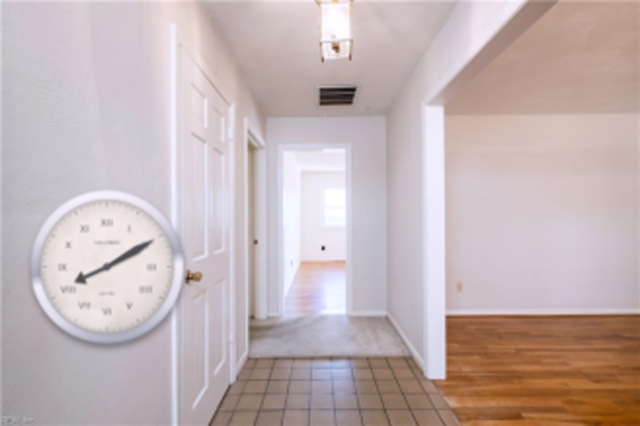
8:10
